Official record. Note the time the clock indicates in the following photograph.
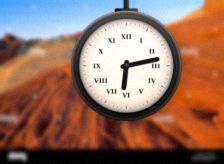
6:13
